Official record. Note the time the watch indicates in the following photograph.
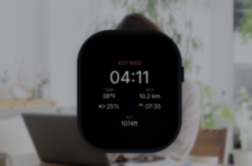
4:11
